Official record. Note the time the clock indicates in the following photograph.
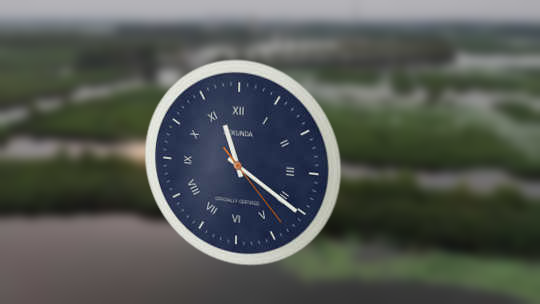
11:20:23
